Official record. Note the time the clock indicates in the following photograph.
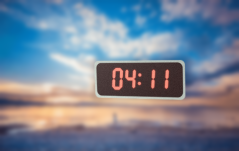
4:11
